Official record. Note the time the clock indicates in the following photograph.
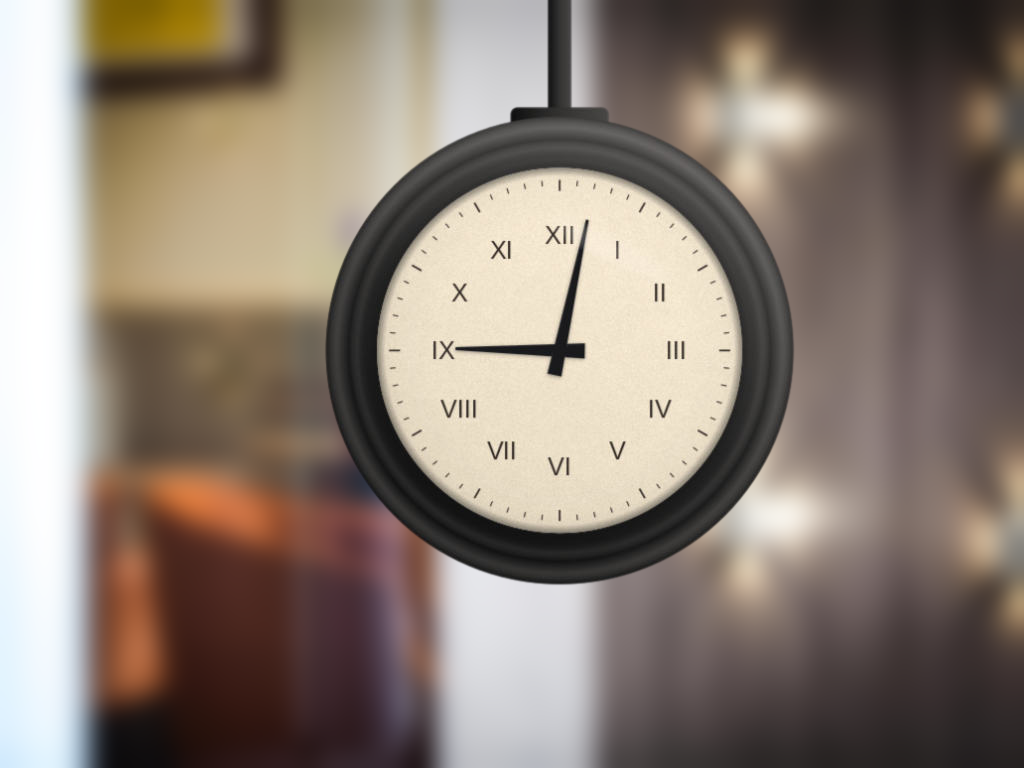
9:02
